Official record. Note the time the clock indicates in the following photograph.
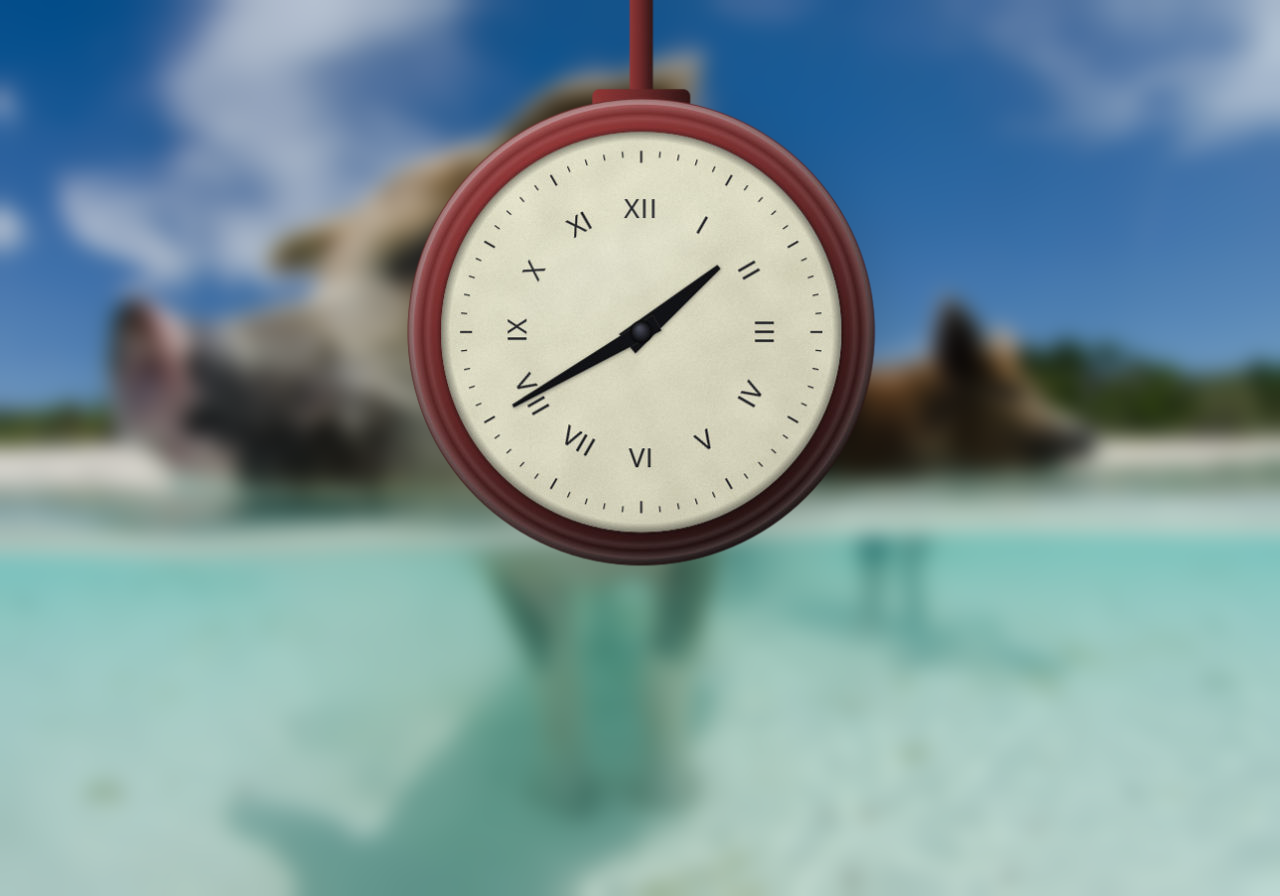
1:40
